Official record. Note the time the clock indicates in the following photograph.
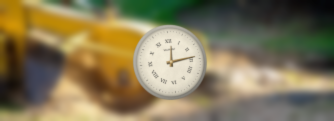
12:14
